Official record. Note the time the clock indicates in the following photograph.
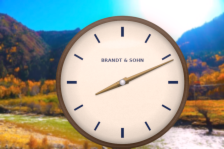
8:11
